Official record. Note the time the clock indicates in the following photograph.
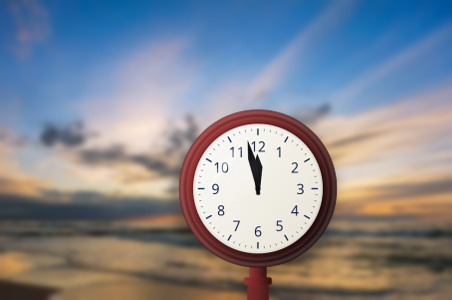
11:58
